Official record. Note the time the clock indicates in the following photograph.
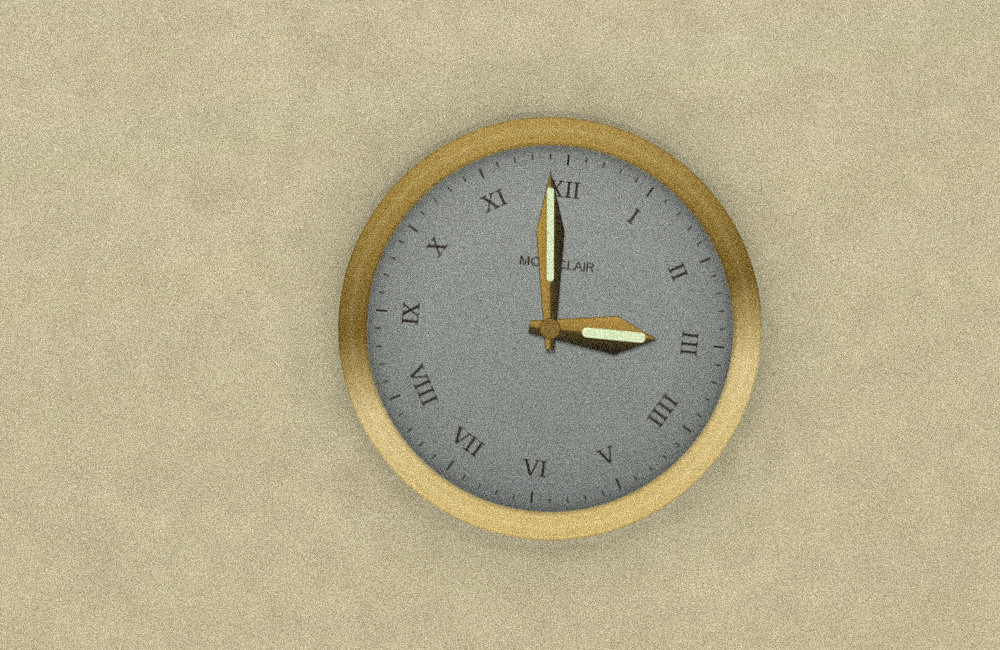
2:59
